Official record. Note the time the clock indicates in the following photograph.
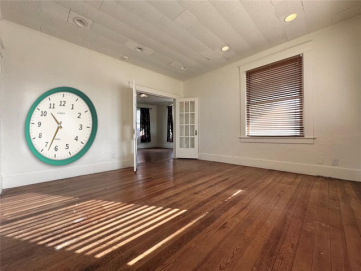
10:33
